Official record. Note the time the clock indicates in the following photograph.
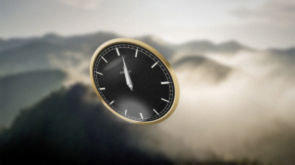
12:01
